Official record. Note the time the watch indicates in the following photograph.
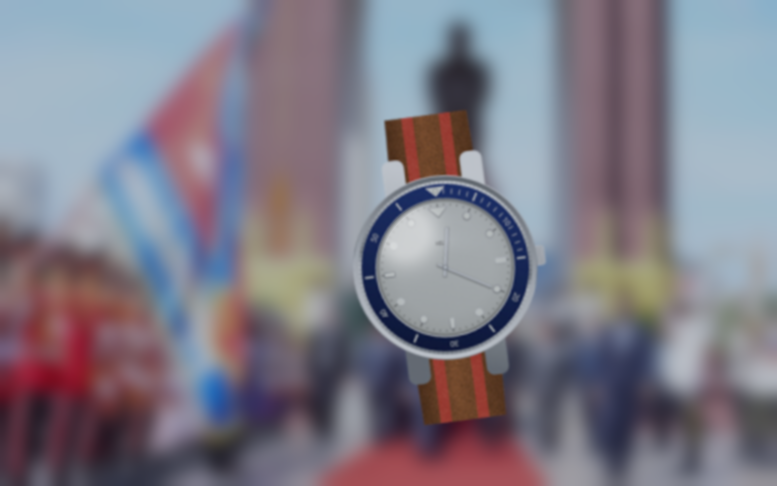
12:20
